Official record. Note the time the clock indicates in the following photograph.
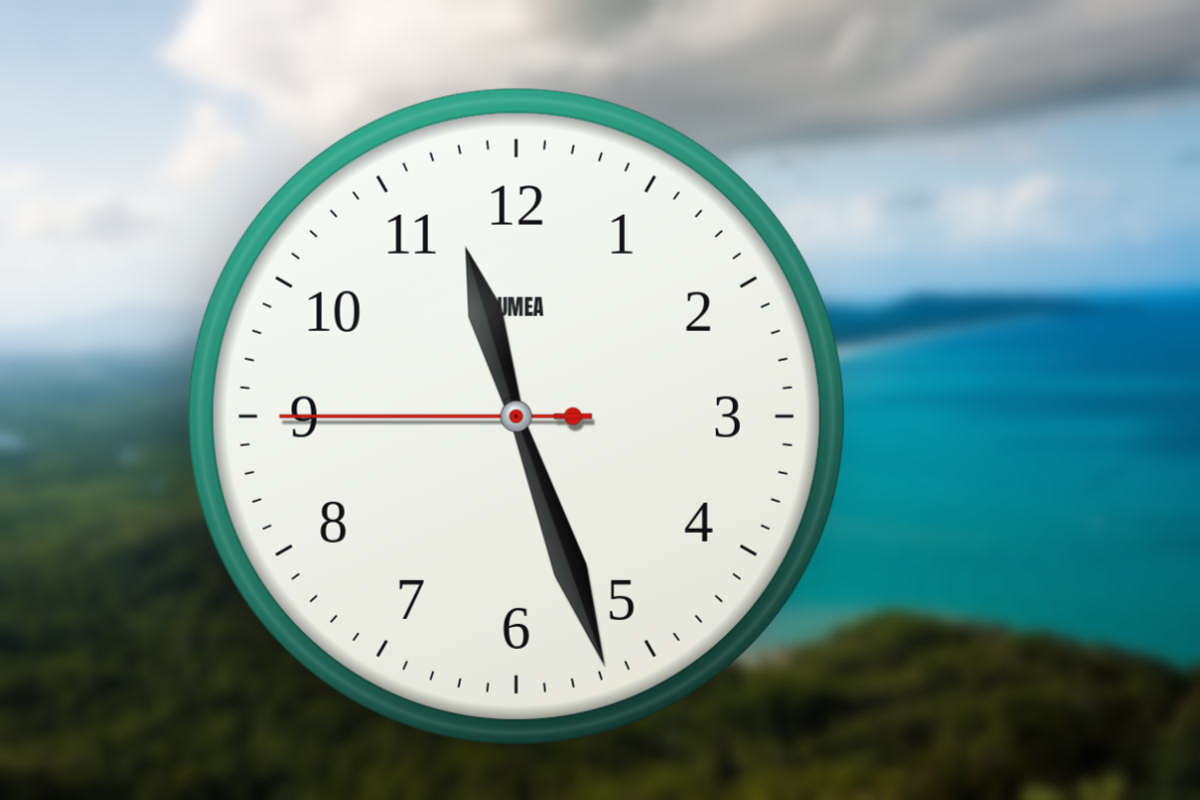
11:26:45
